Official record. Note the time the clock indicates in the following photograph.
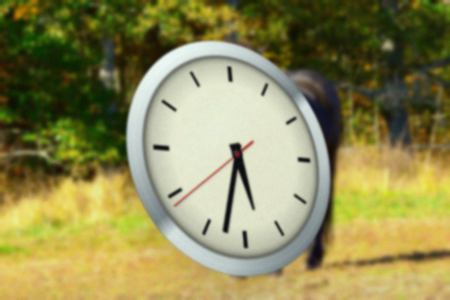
5:32:39
